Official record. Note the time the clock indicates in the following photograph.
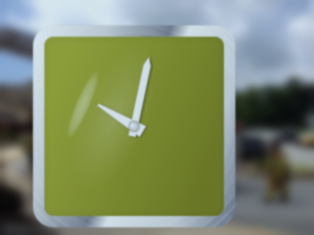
10:02
